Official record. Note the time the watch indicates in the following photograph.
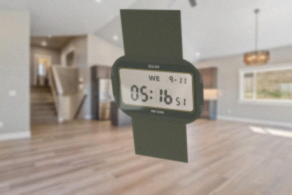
5:16
